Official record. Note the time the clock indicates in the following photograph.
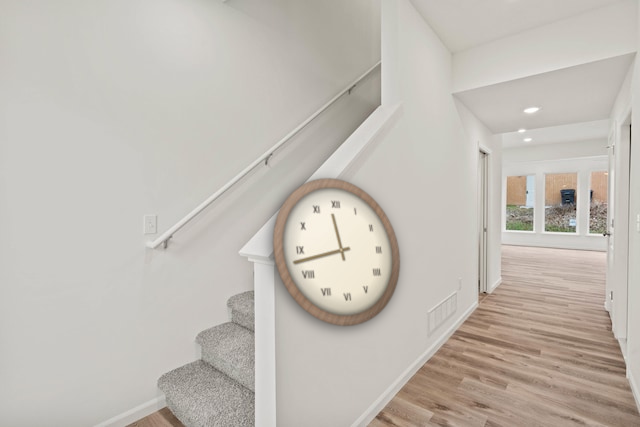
11:43
